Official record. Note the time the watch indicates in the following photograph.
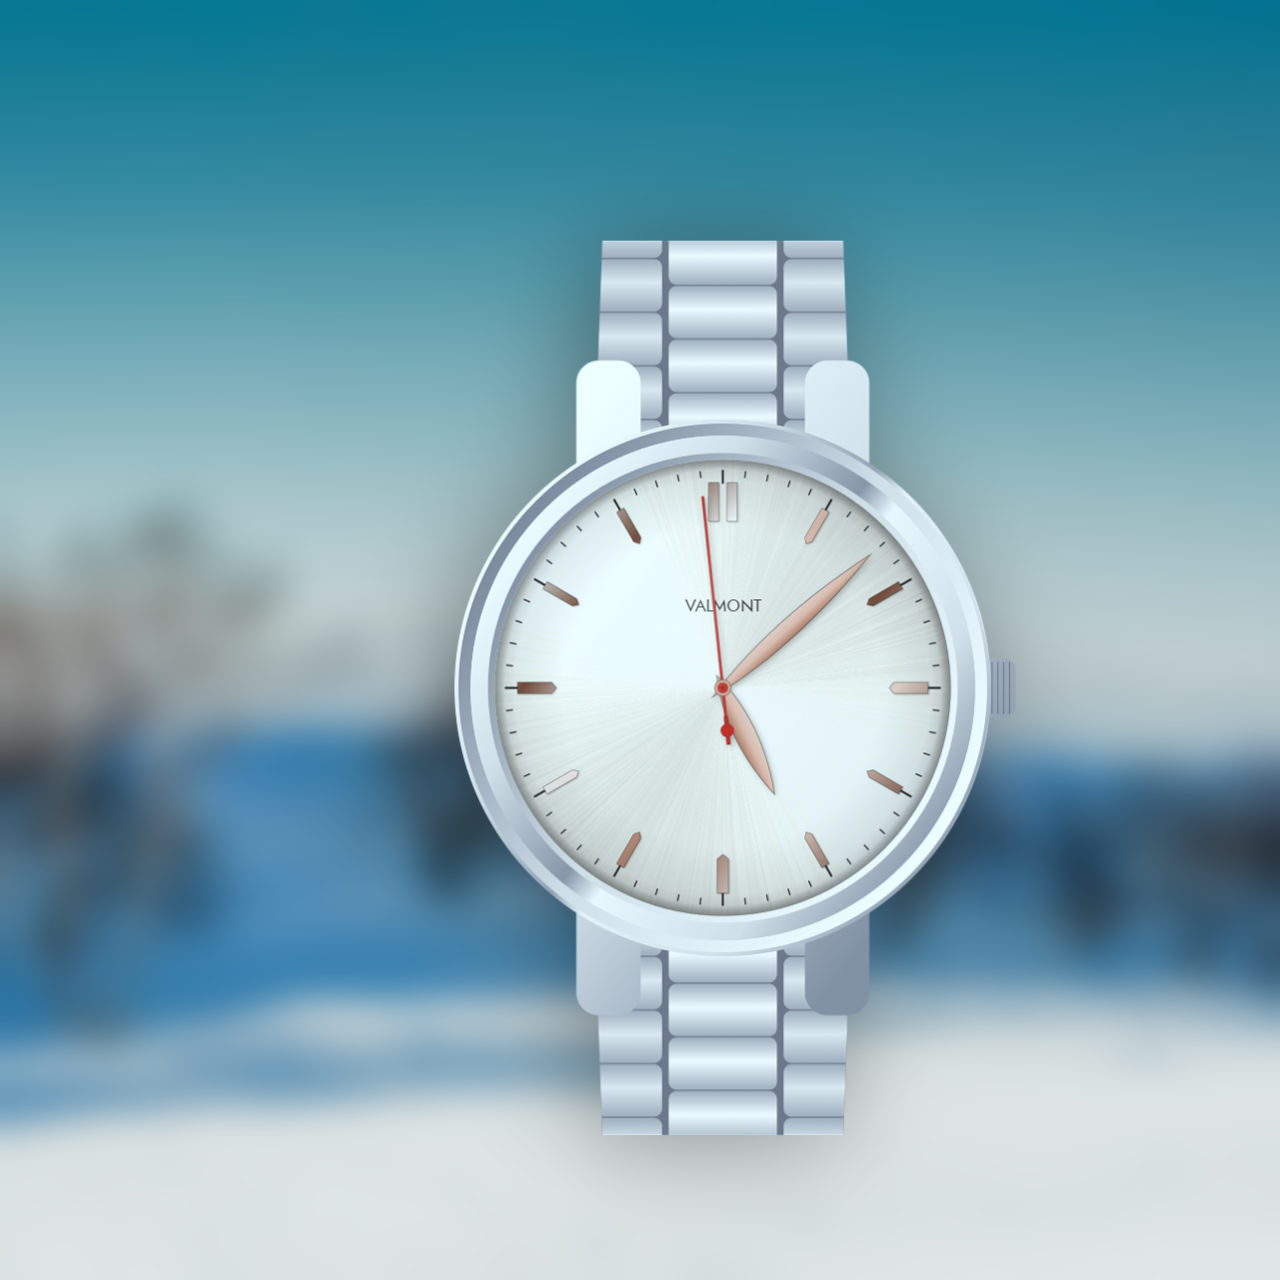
5:07:59
